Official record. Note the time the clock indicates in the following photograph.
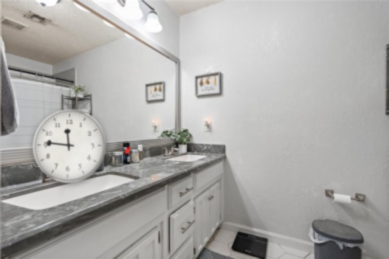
11:46
